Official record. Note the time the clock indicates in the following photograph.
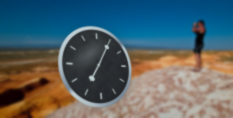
7:05
